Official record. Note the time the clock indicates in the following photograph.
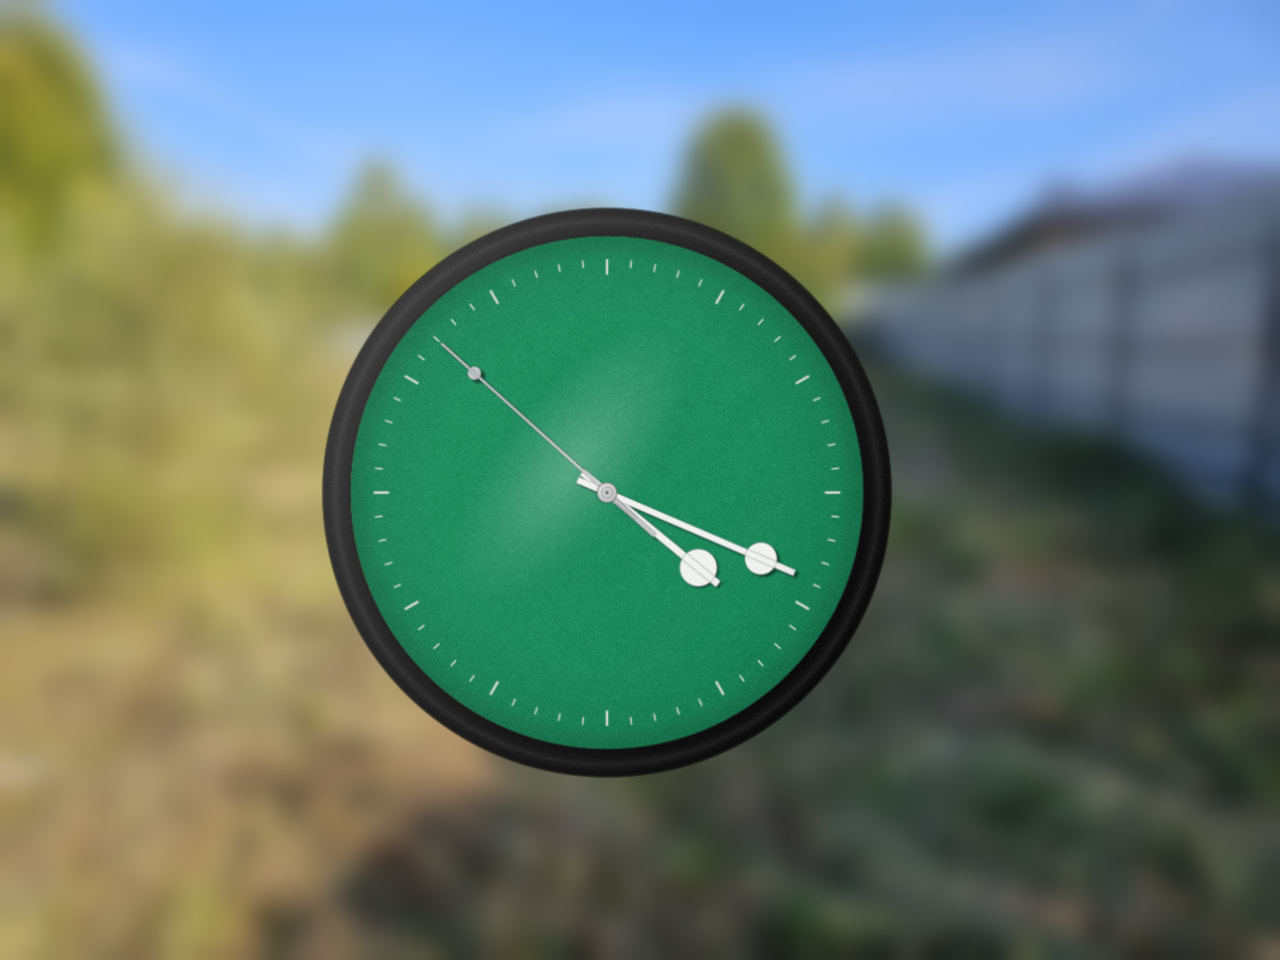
4:18:52
